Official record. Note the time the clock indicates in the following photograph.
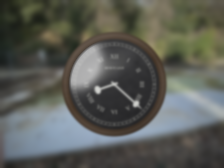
8:22
